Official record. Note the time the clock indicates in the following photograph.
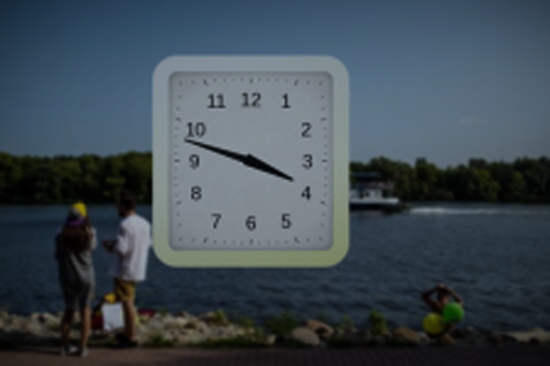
3:48
